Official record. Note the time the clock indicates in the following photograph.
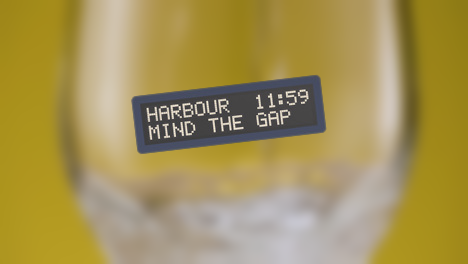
11:59
